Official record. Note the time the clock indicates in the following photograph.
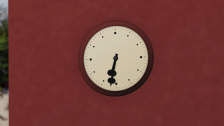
6:32
